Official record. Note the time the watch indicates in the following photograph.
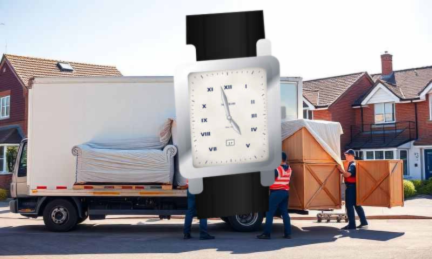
4:58
